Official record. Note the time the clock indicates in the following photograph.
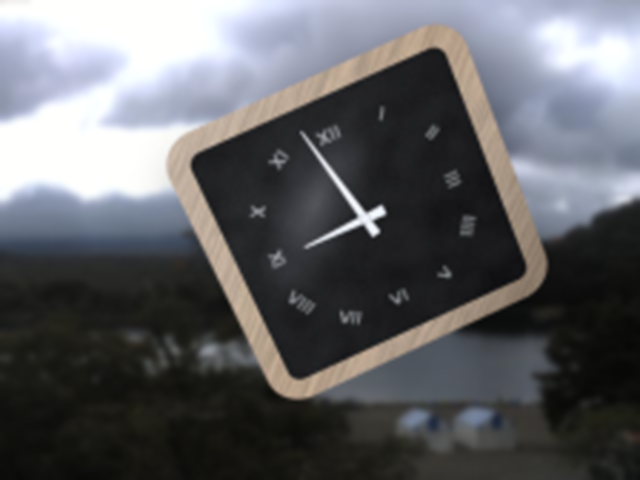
8:58
